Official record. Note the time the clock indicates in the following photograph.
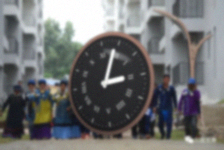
1:59
